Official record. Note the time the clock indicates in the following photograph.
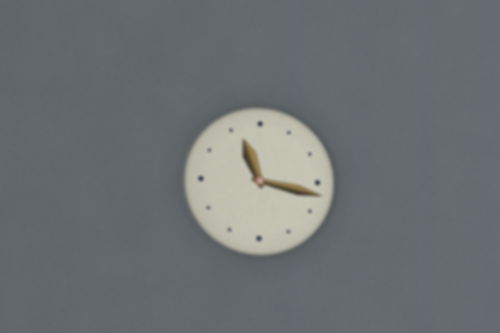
11:17
